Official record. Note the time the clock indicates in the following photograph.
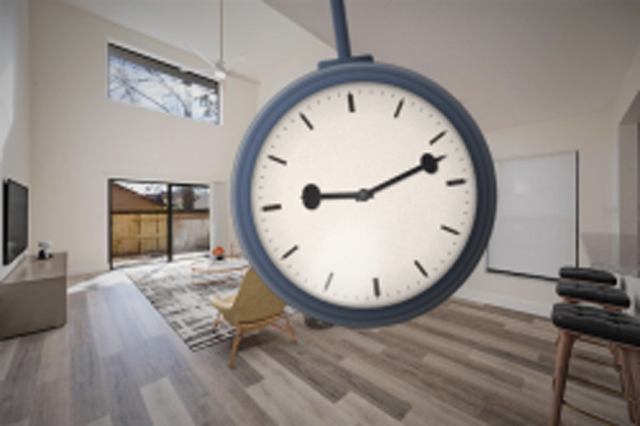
9:12
